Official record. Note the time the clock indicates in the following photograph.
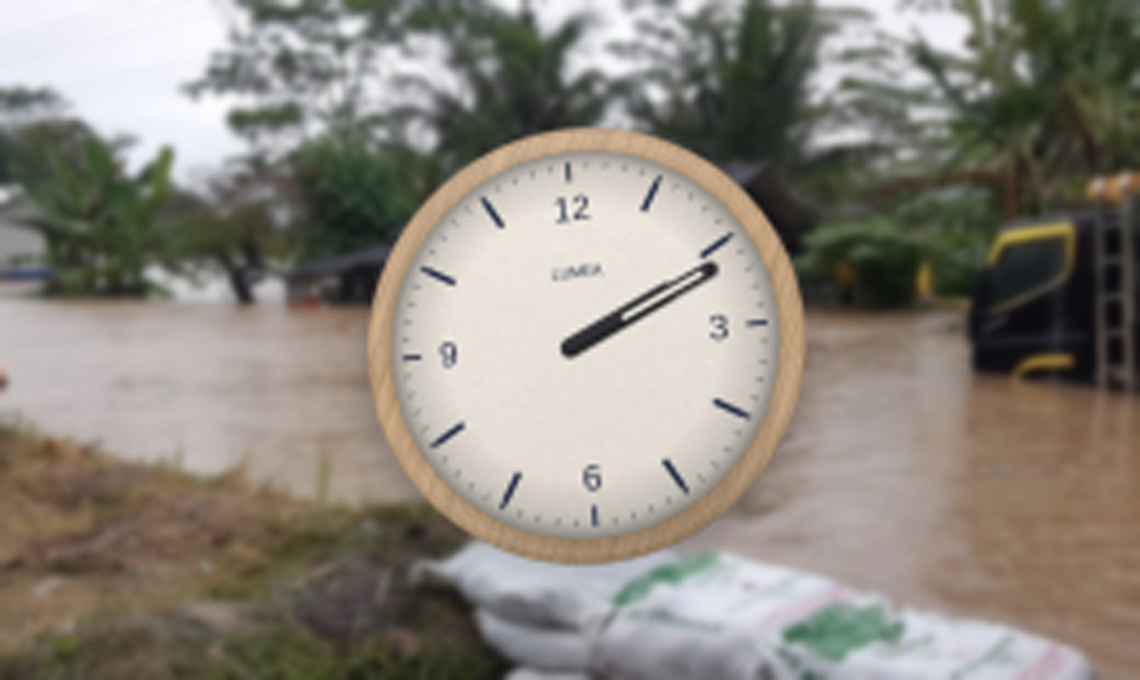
2:11
